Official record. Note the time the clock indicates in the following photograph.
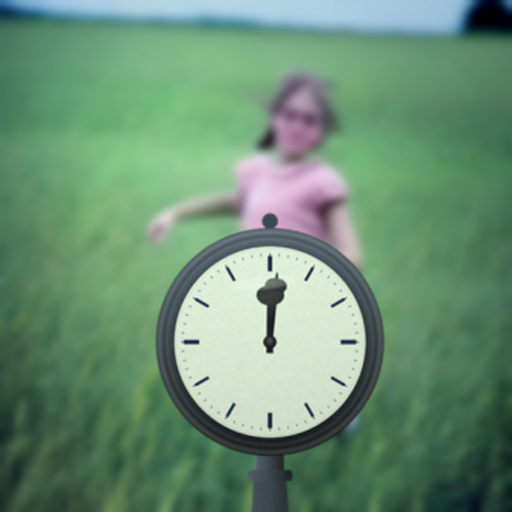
12:01
